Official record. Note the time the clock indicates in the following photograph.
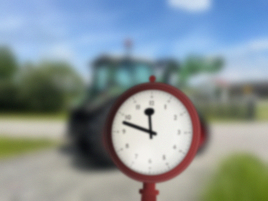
11:48
